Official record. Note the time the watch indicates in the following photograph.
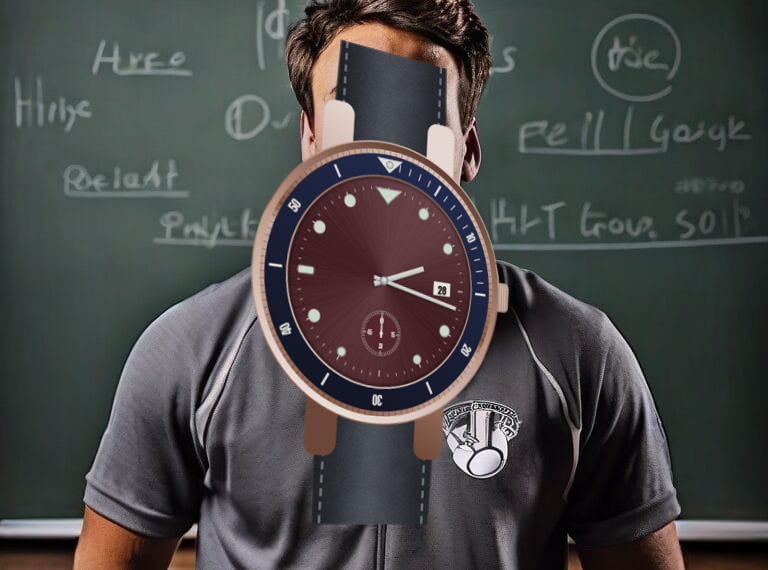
2:17
